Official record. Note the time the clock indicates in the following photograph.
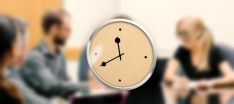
11:40
